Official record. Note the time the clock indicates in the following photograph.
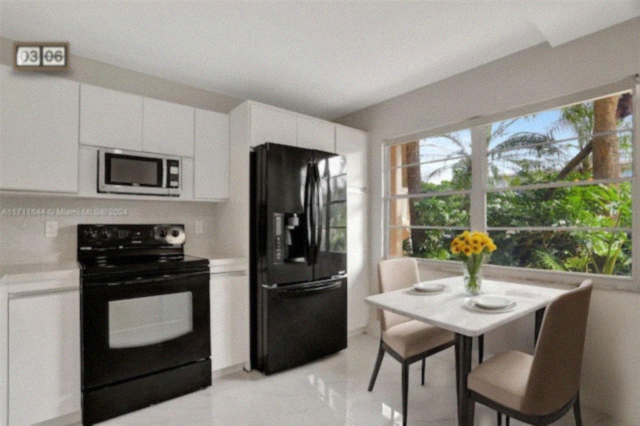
3:06
